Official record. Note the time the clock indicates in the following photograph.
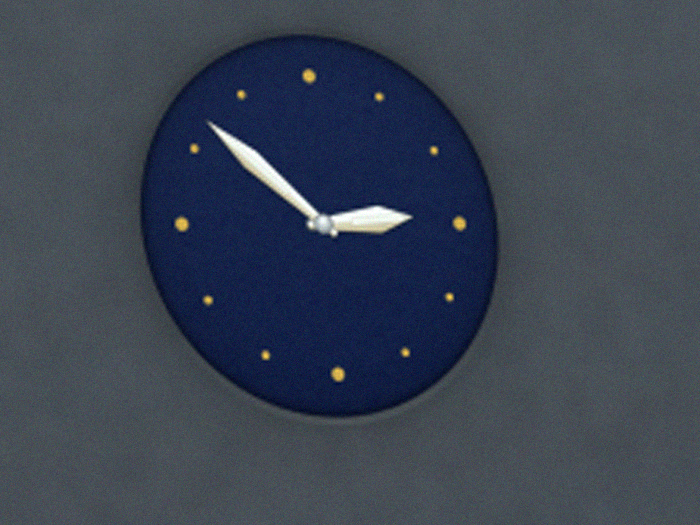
2:52
